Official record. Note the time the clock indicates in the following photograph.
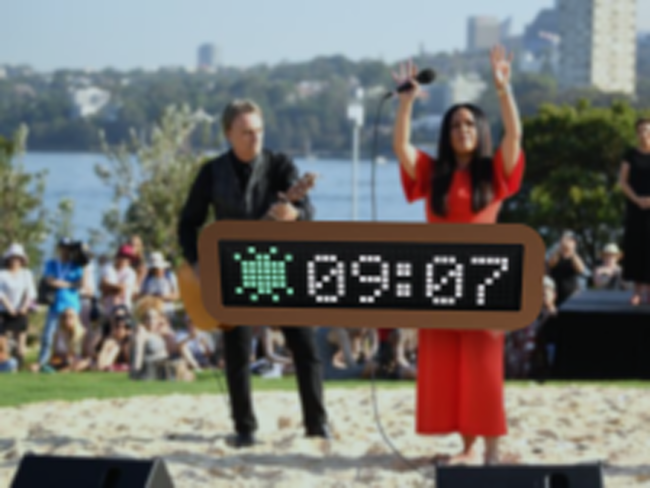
9:07
